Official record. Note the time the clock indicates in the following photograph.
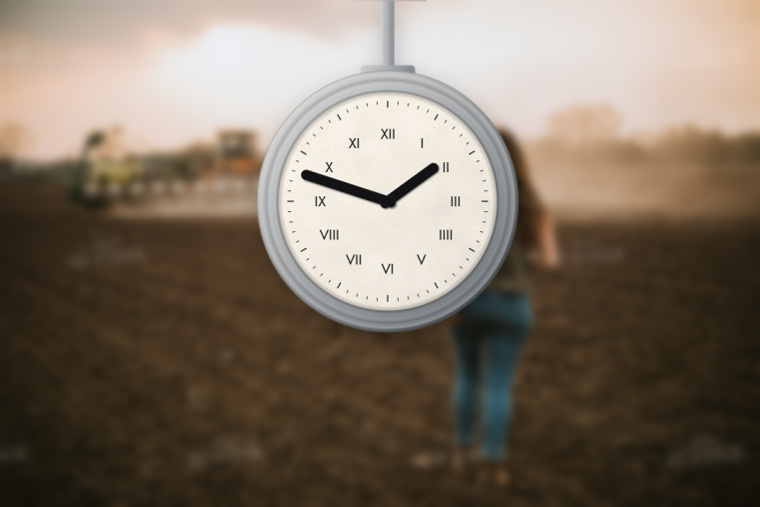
1:48
